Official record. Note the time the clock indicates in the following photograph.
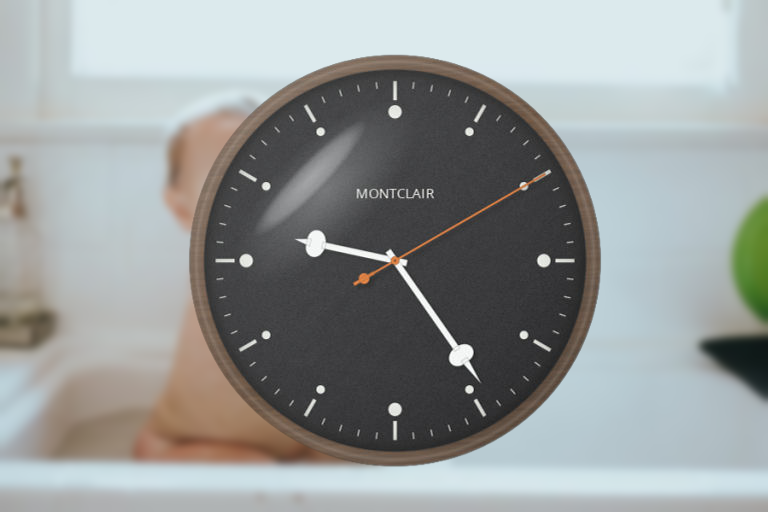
9:24:10
